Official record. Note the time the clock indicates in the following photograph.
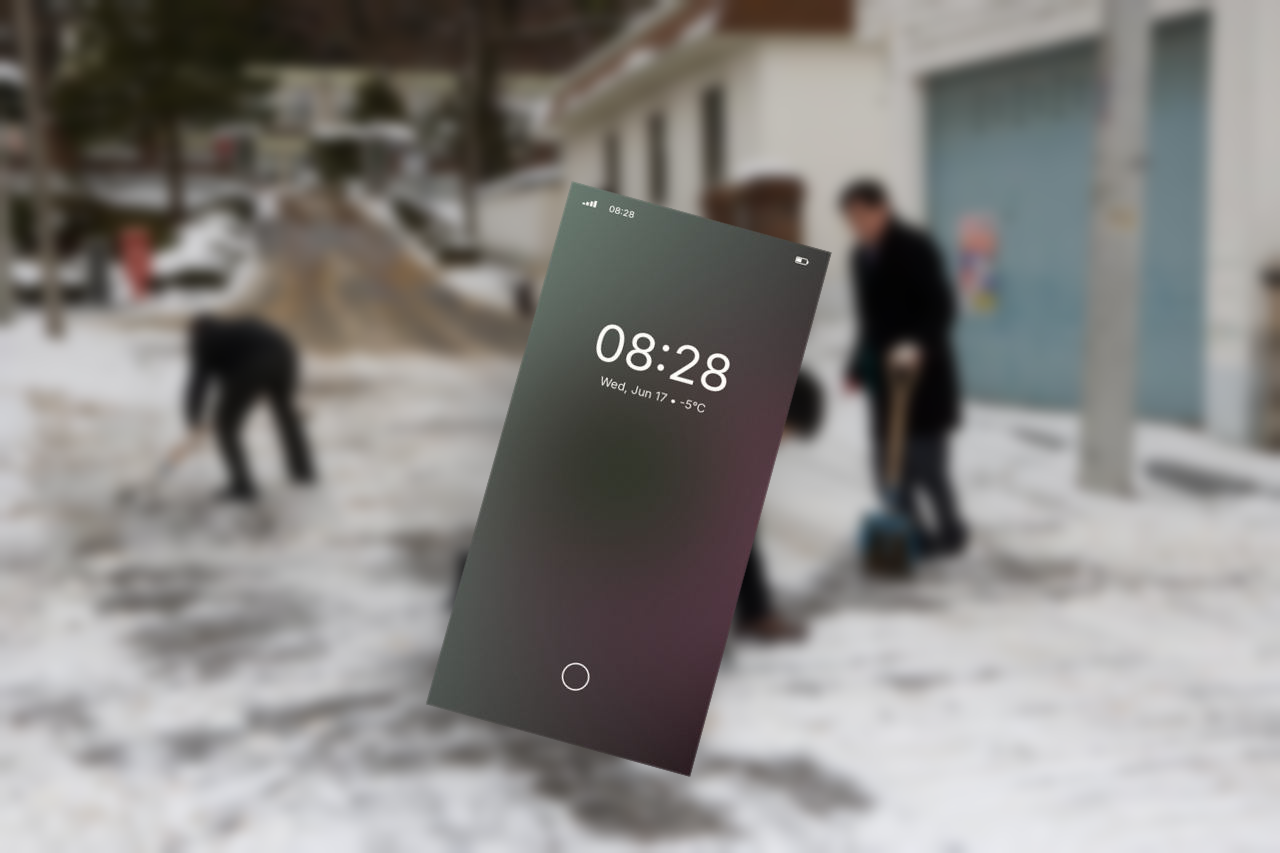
8:28
